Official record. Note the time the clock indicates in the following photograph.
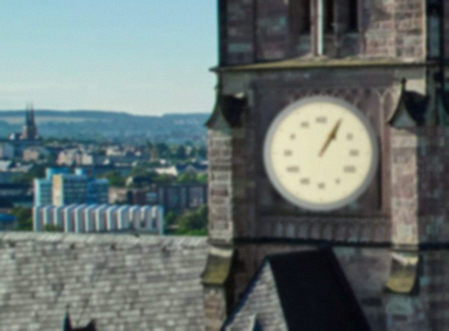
1:05
